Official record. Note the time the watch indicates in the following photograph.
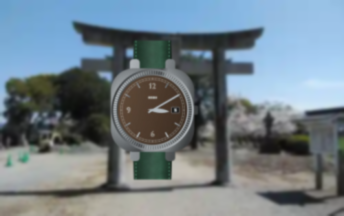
3:10
